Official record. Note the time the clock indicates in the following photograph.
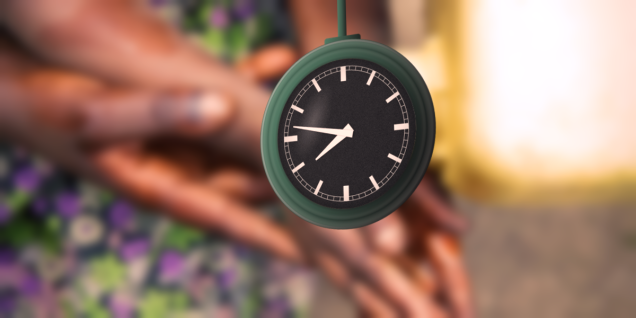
7:47
